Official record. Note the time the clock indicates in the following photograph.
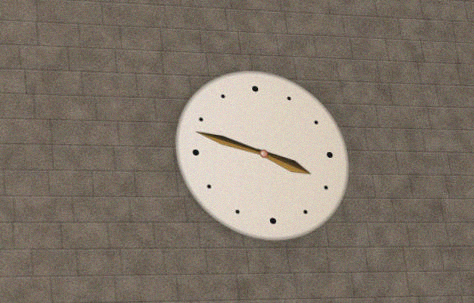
3:48
